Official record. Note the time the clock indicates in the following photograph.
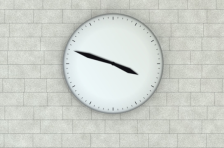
3:48
